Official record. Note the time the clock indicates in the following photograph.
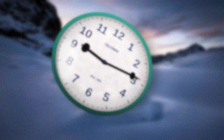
9:14
